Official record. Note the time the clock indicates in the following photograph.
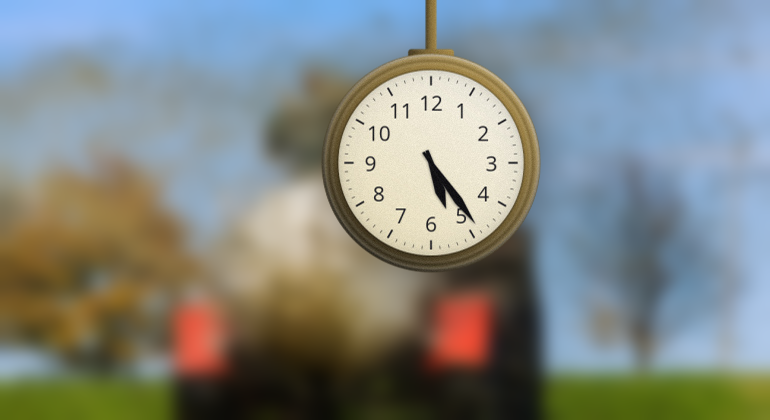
5:24
